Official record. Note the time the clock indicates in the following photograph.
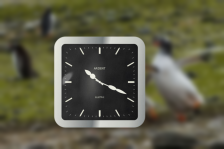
10:19
